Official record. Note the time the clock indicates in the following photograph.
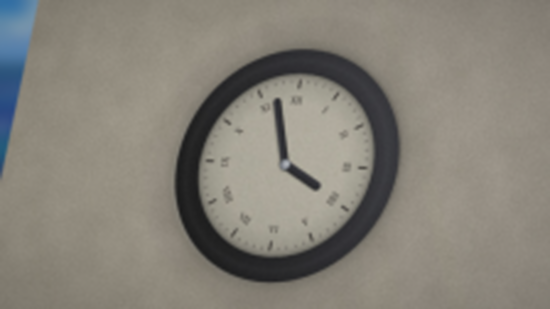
3:57
